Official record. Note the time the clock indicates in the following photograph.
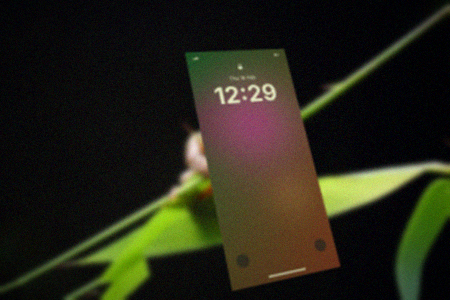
12:29
